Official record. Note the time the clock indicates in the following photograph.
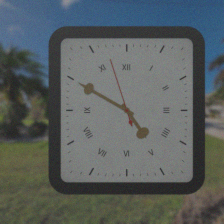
4:49:57
